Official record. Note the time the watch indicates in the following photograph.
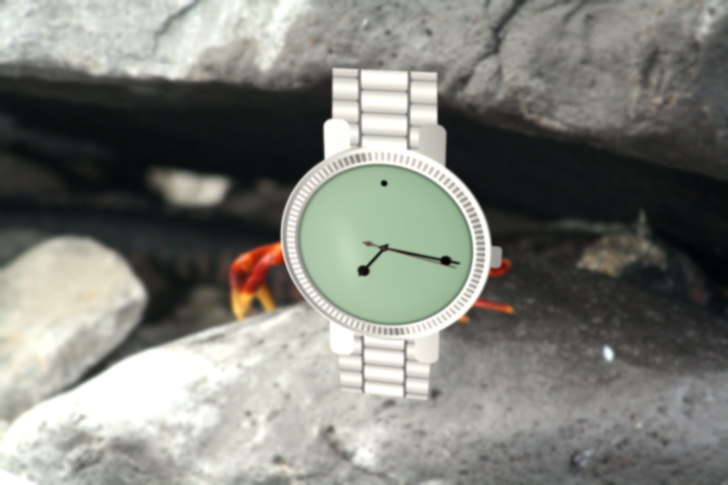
7:16:17
